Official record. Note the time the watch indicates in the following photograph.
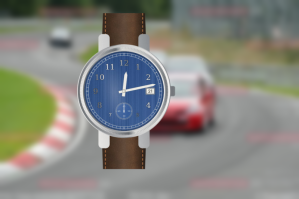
12:13
